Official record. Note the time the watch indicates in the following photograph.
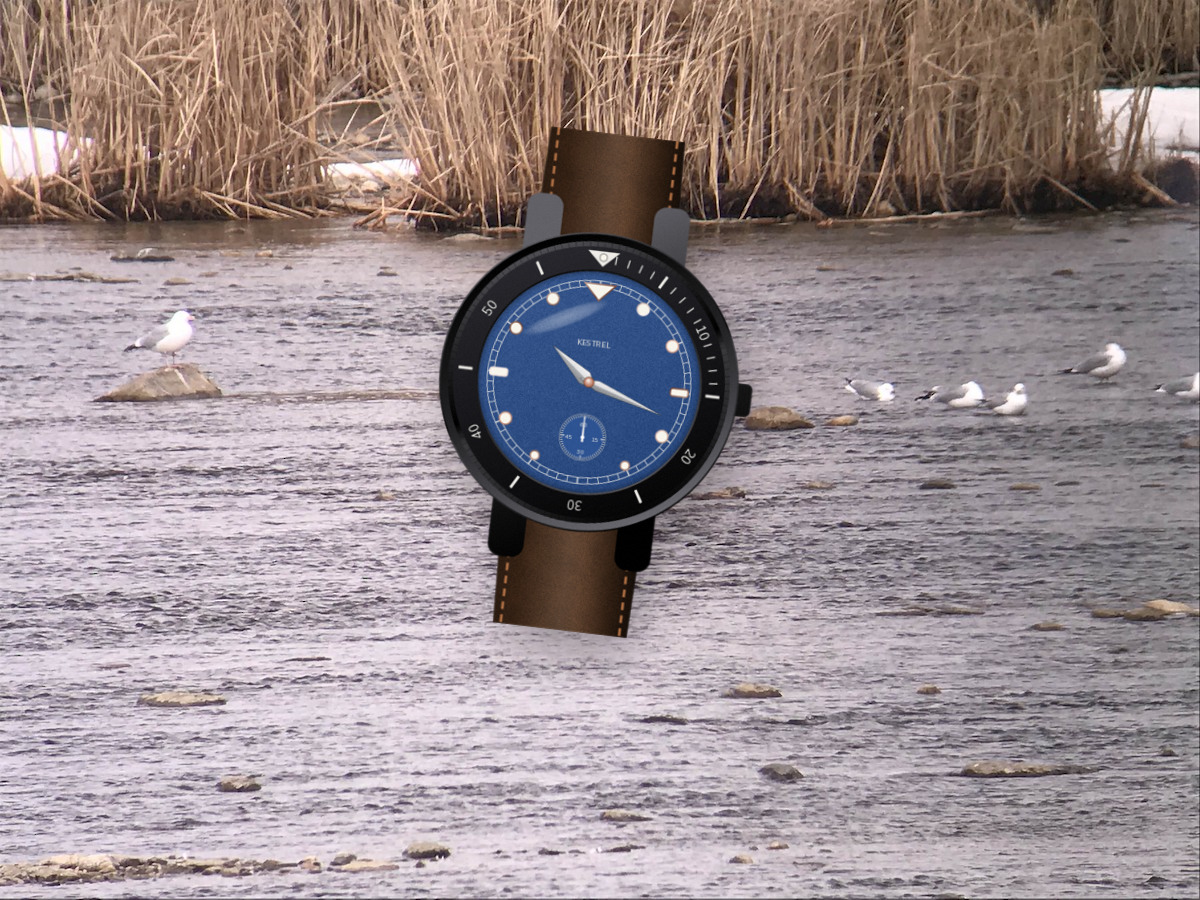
10:18
